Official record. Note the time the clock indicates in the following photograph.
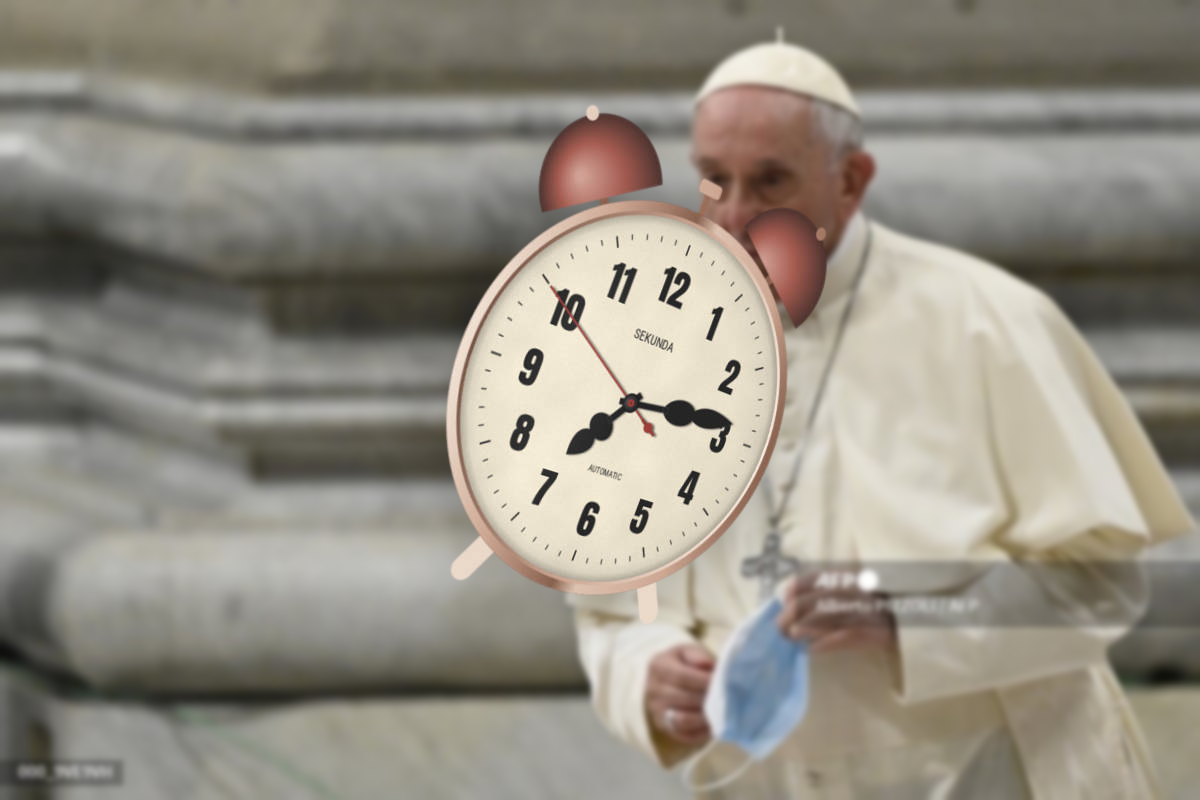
7:13:50
